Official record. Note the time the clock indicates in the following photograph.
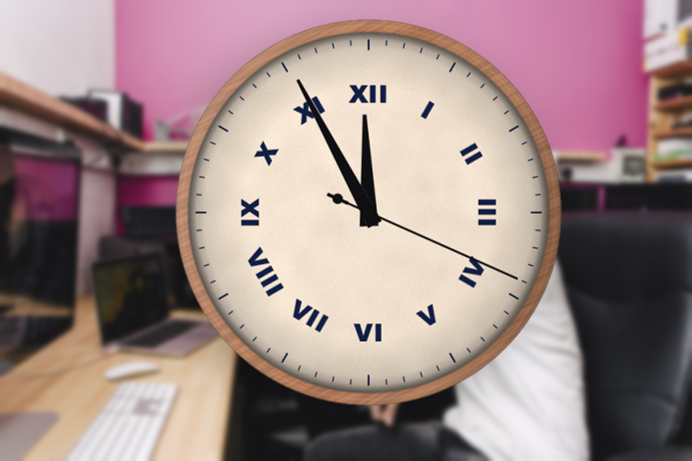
11:55:19
